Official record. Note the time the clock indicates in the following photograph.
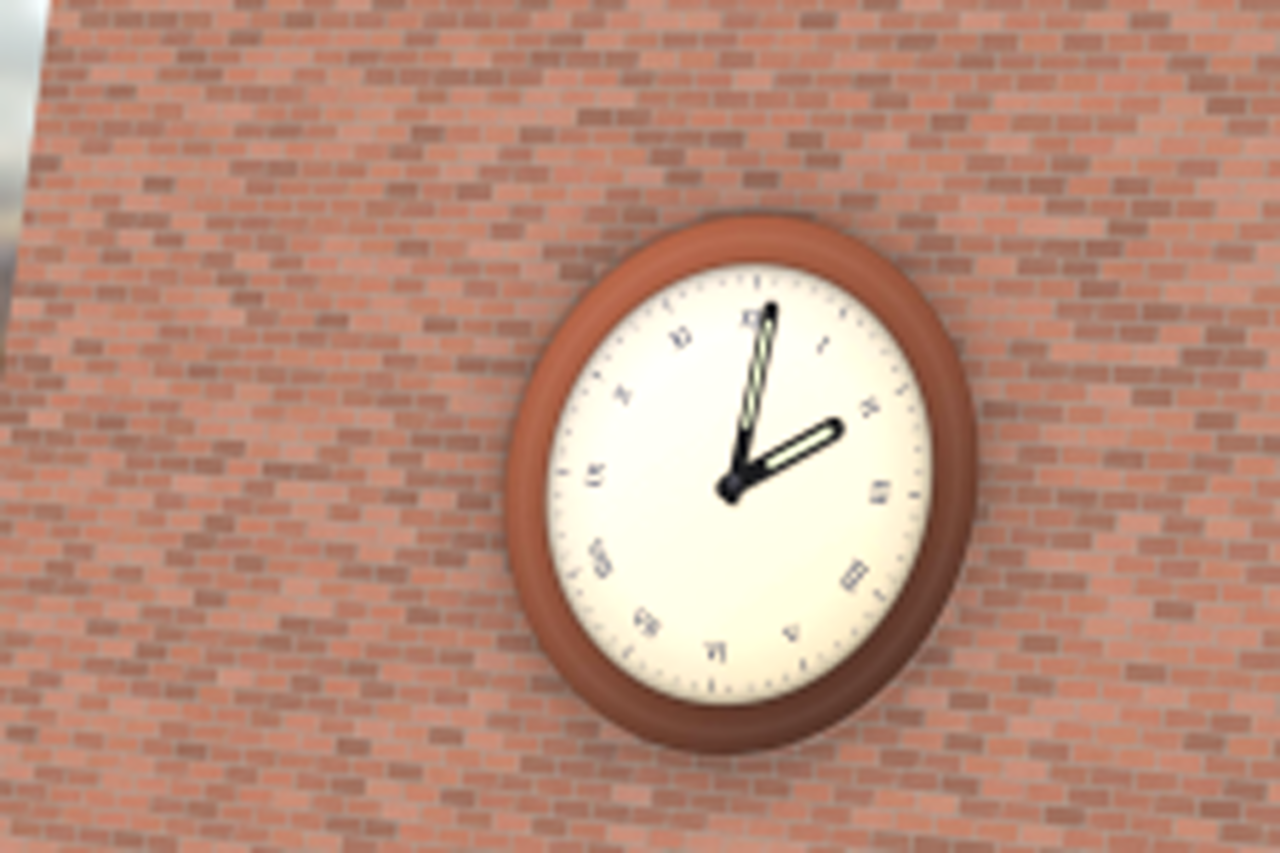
2:01
